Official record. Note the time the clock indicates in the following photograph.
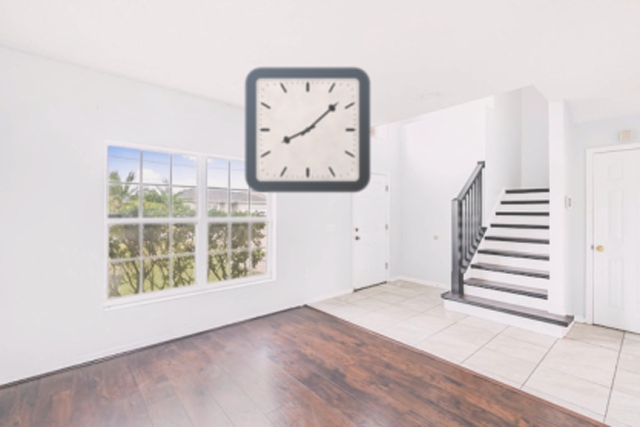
8:08
